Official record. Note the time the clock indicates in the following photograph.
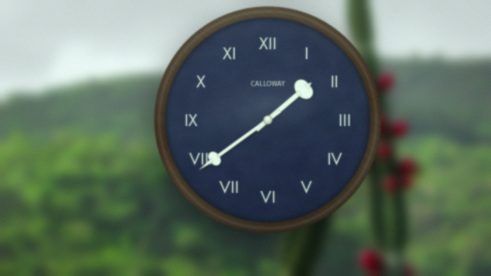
1:39
